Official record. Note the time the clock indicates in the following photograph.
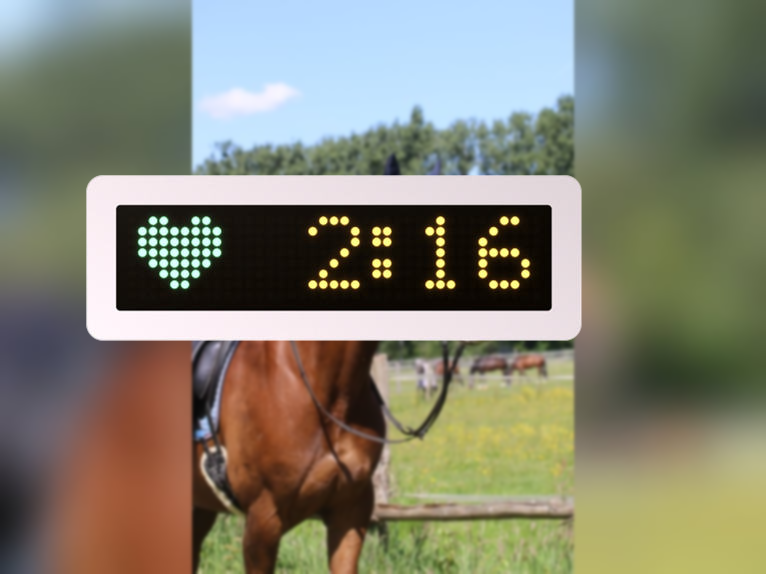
2:16
